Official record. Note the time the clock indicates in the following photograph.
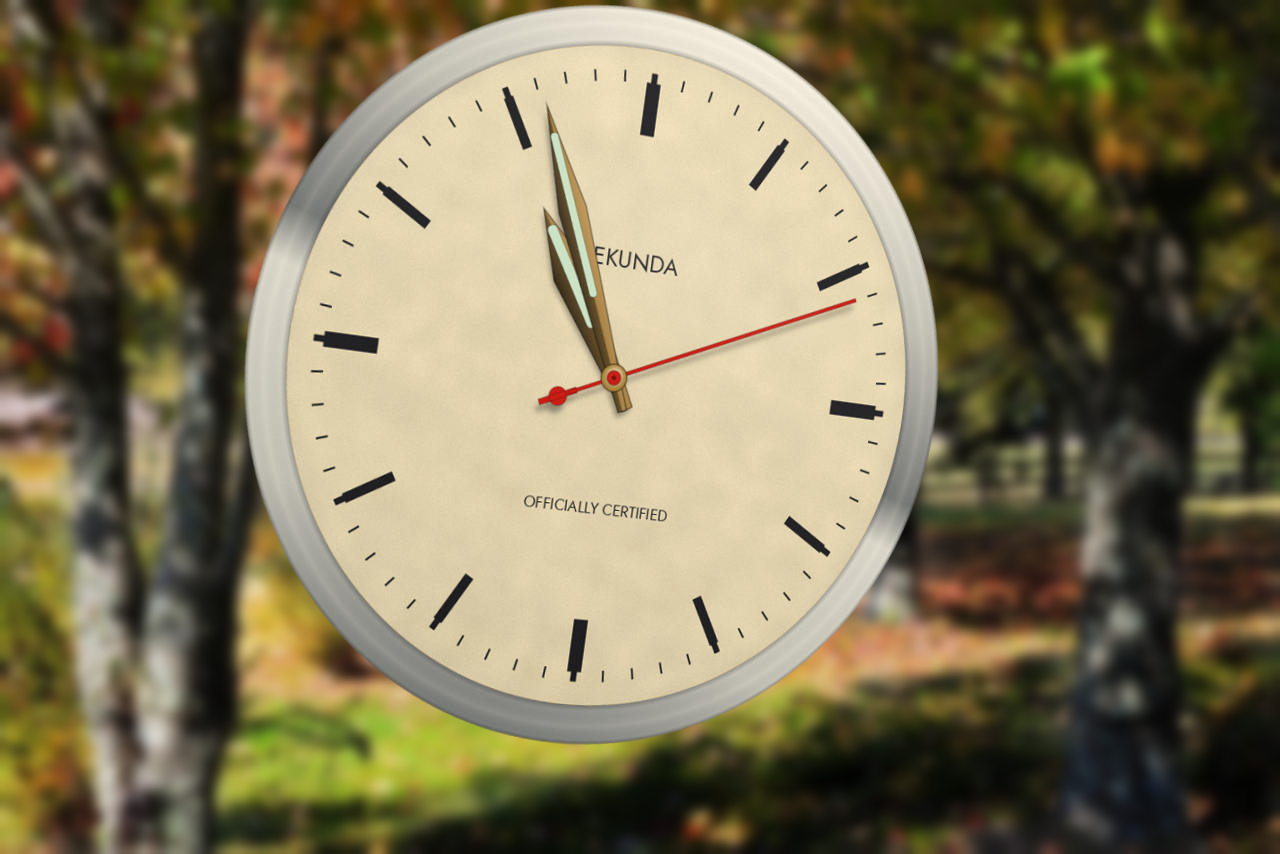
10:56:11
